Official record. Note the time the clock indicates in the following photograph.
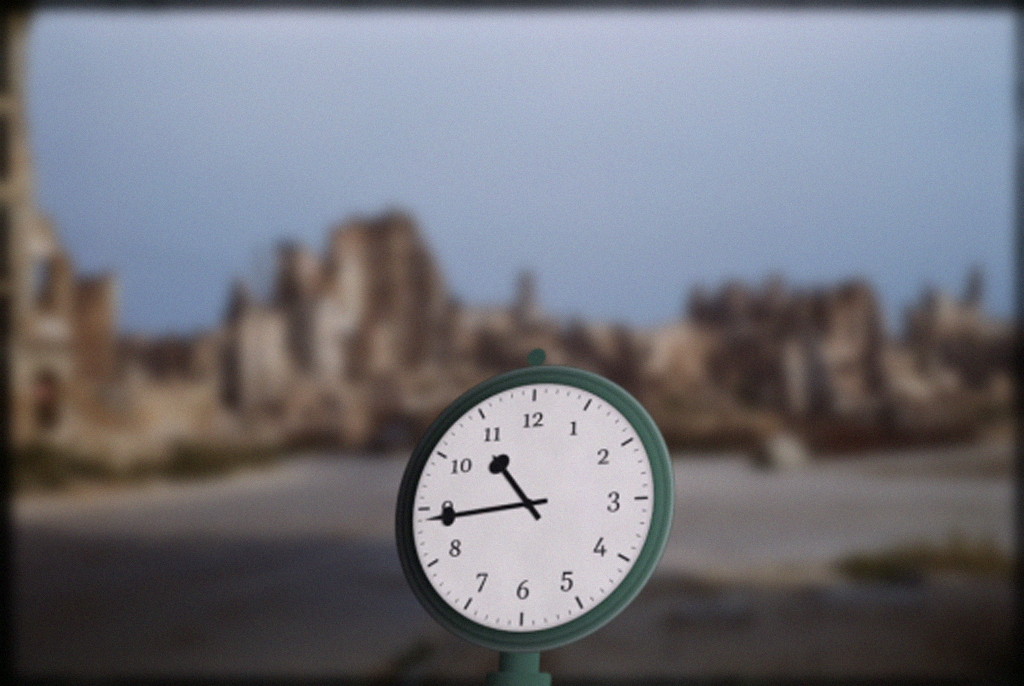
10:44
